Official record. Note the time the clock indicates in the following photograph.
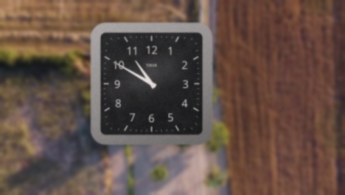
10:50
